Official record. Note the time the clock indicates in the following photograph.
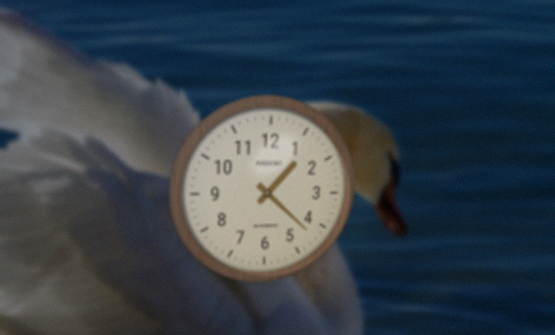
1:22
